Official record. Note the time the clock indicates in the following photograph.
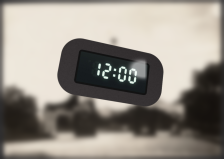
12:00
